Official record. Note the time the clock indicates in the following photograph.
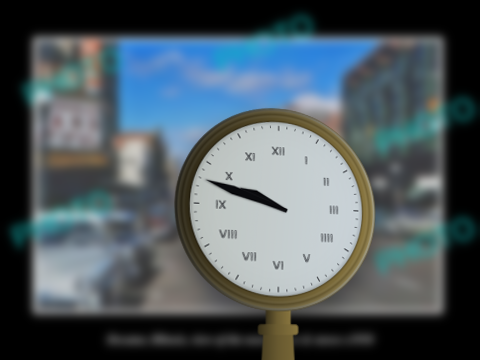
9:48
